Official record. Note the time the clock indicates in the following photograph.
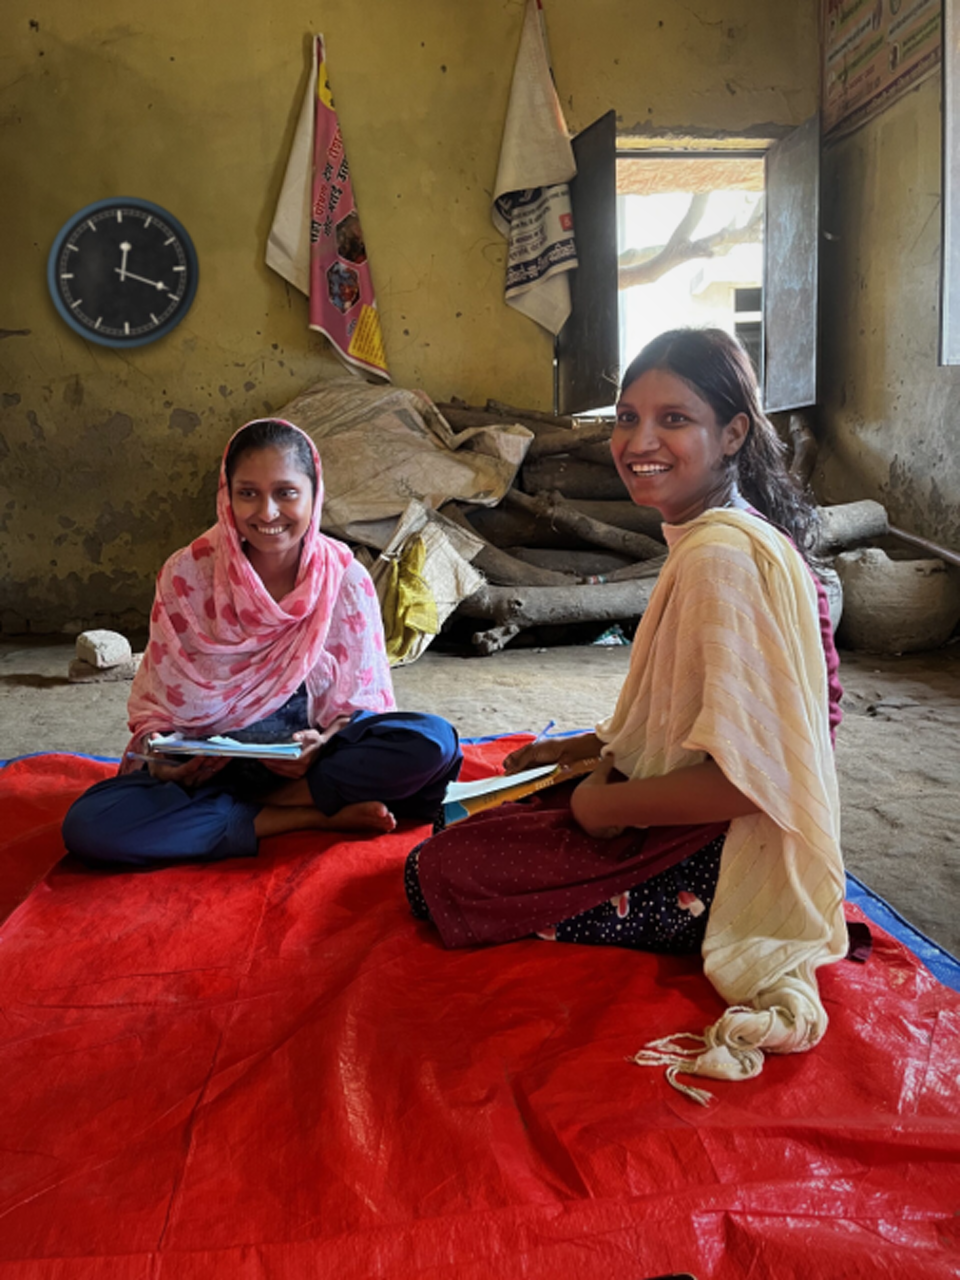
12:19
